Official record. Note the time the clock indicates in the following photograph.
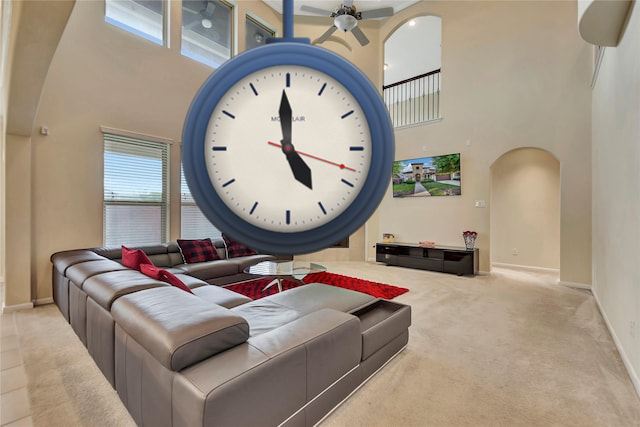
4:59:18
